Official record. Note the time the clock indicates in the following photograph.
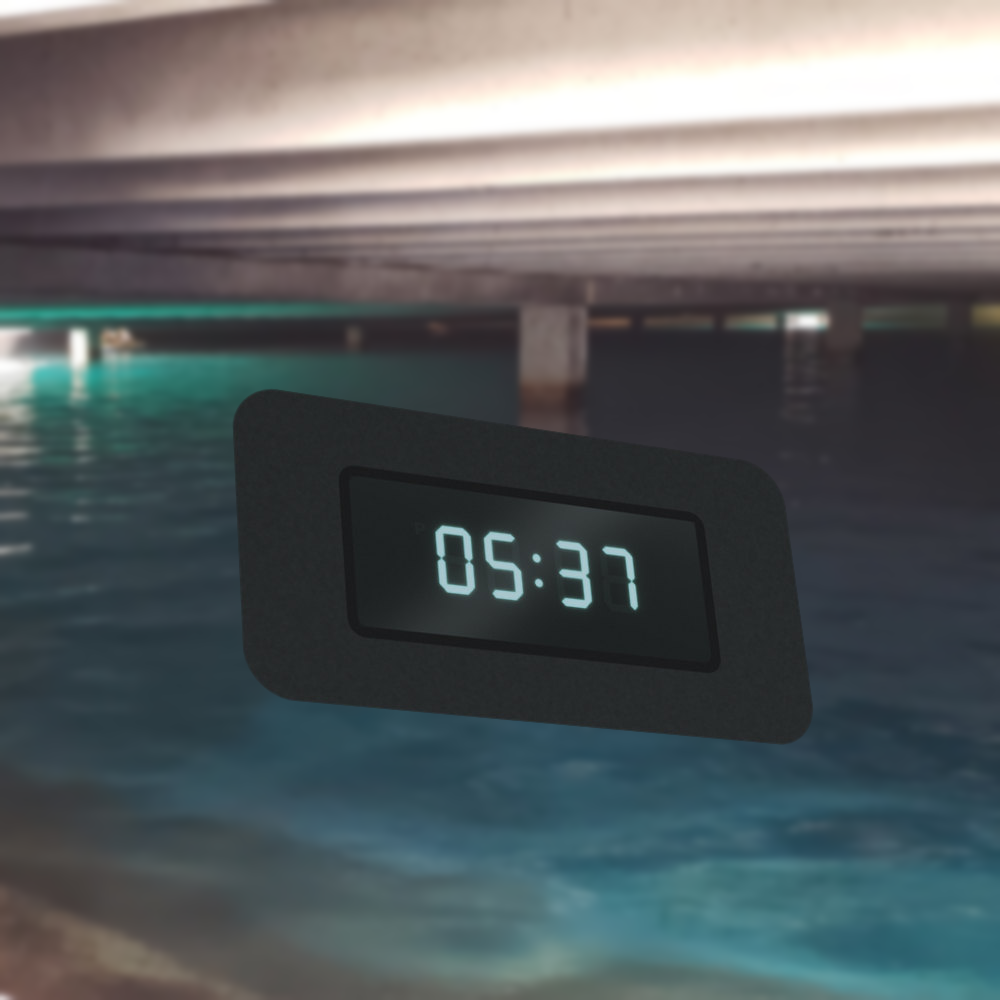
5:37
